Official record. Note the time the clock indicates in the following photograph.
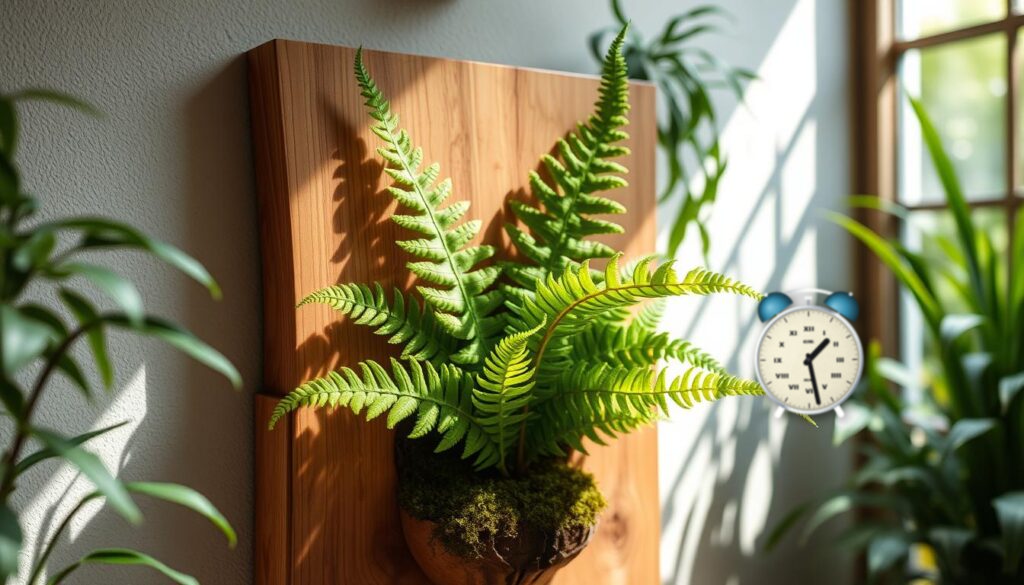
1:28
